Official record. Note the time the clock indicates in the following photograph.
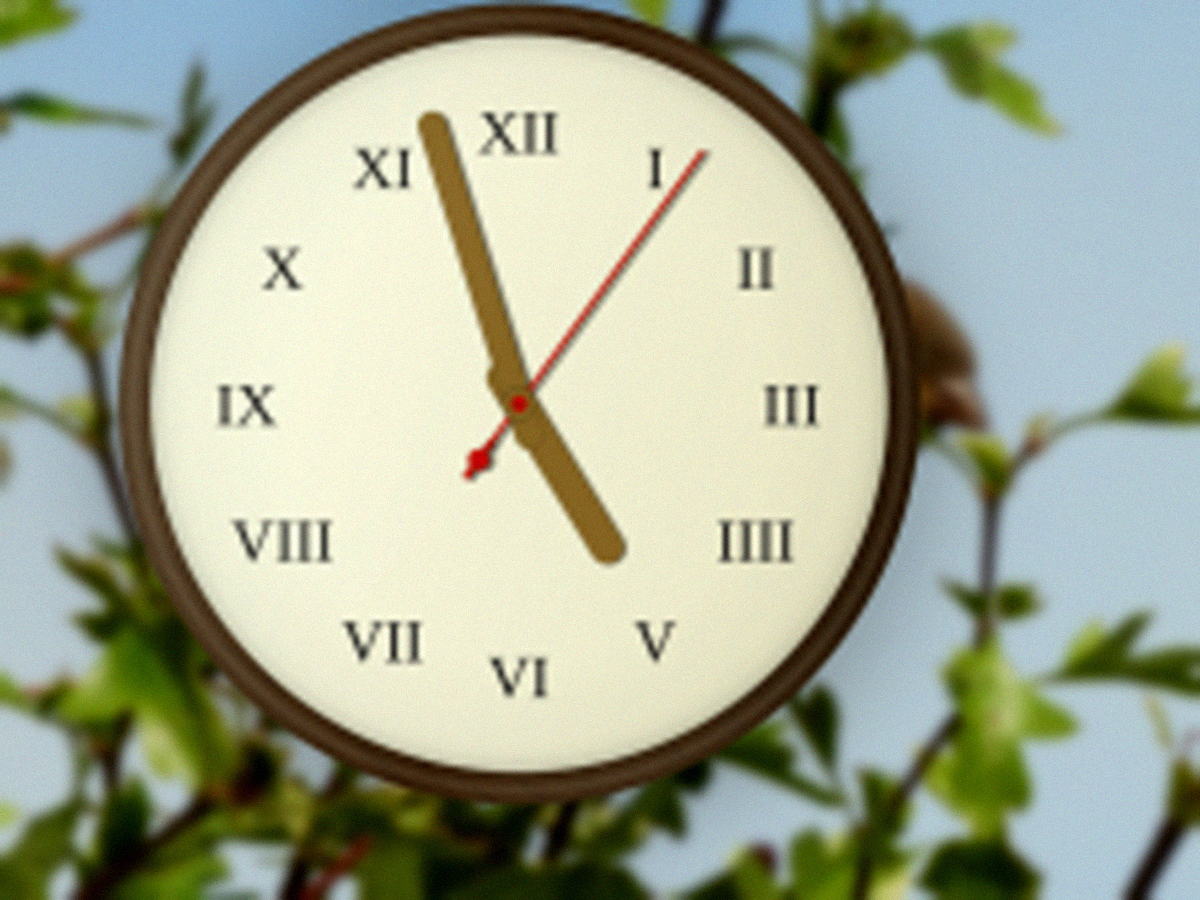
4:57:06
